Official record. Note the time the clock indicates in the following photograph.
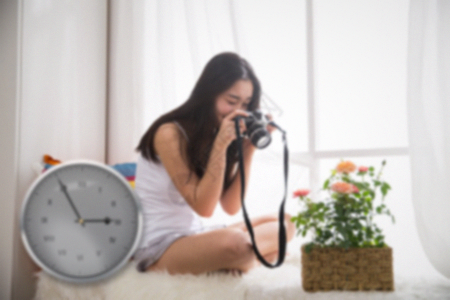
2:55
